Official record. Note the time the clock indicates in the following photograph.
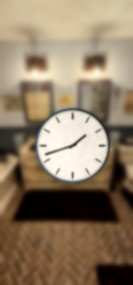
1:42
